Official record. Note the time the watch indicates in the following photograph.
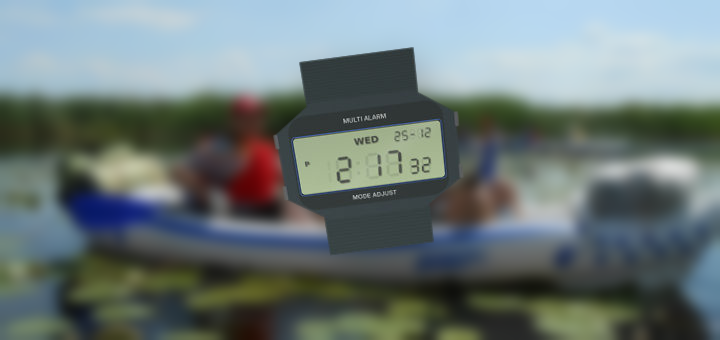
2:17:32
